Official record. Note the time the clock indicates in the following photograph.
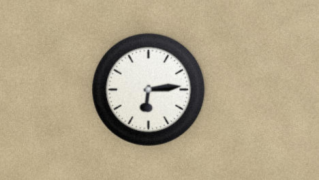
6:14
